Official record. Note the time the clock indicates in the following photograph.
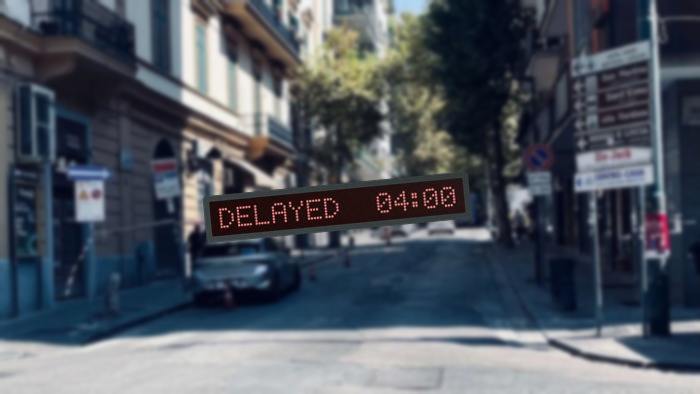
4:00
